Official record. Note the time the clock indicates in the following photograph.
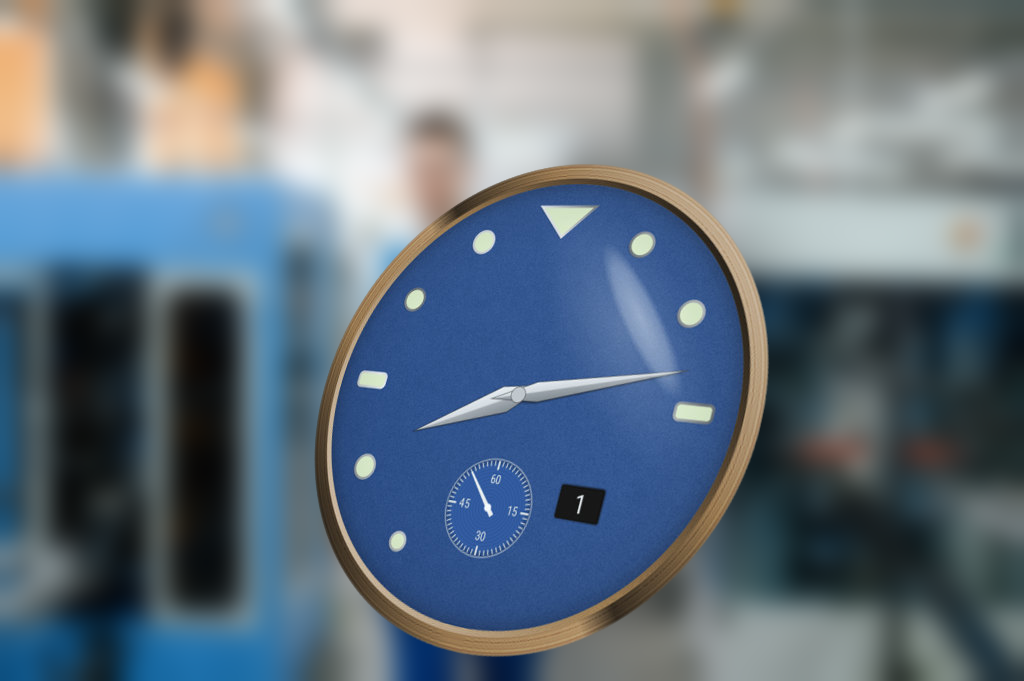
8:12:53
